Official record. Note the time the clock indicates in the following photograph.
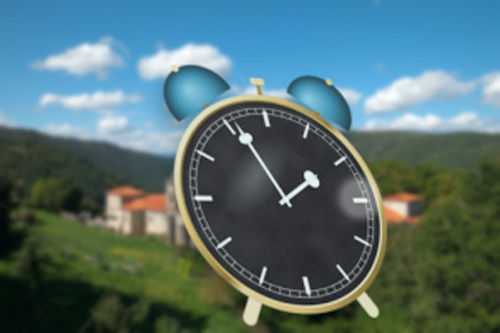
1:56
